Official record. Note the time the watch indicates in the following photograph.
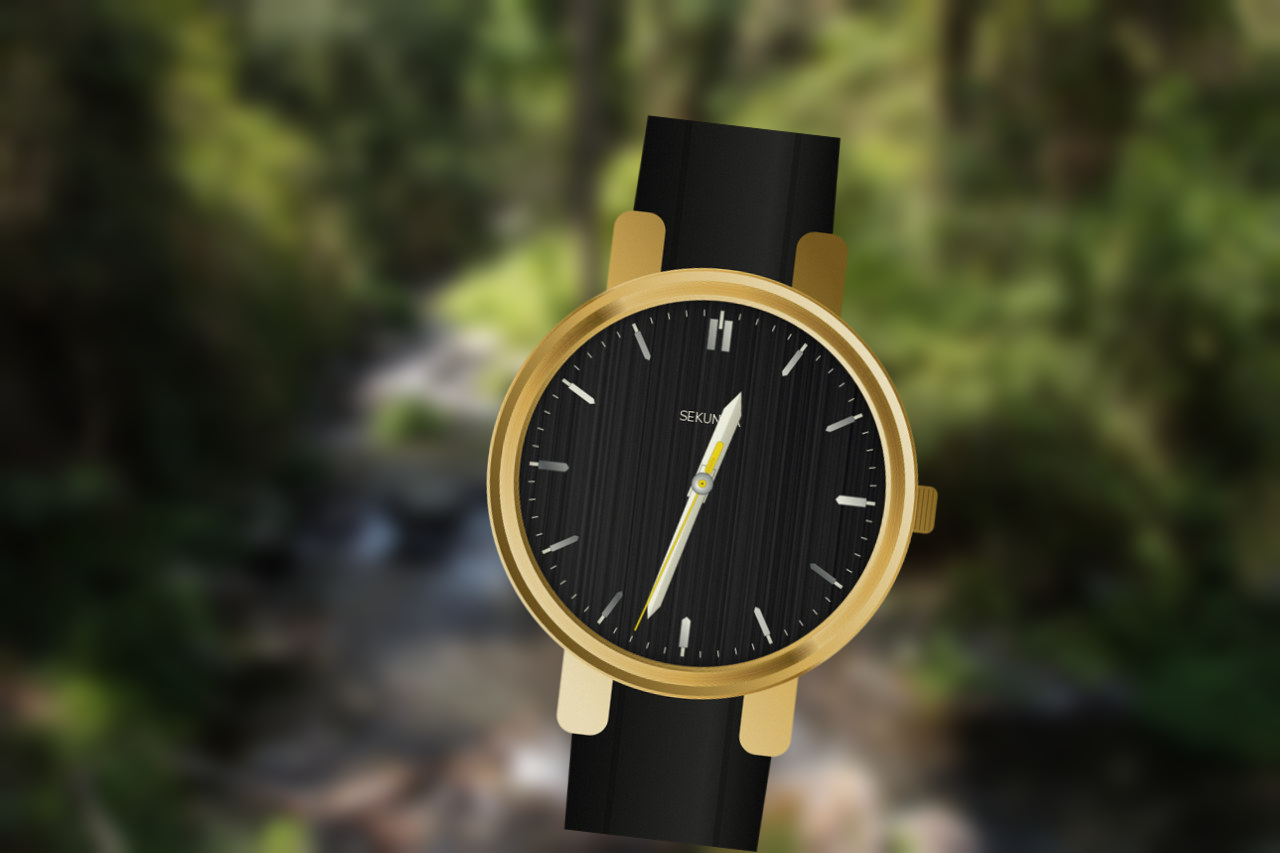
12:32:33
